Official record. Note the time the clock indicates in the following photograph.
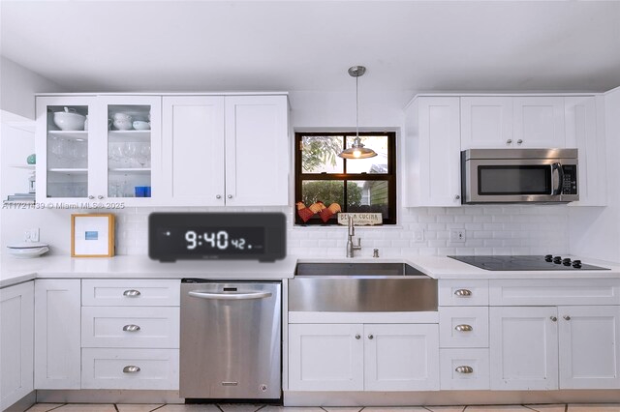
9:40
